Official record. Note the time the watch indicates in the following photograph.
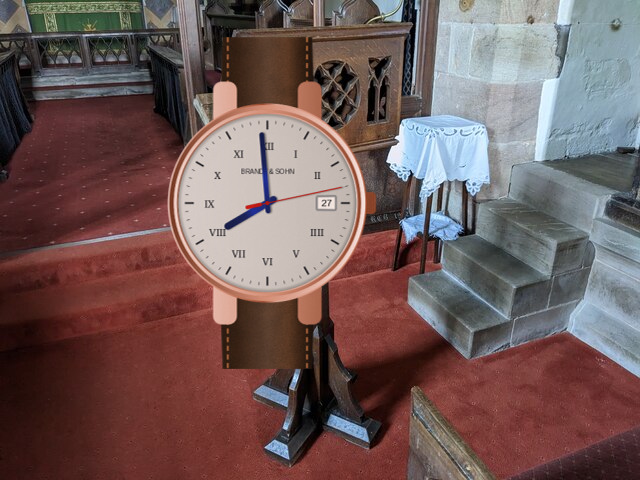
7:59:13
